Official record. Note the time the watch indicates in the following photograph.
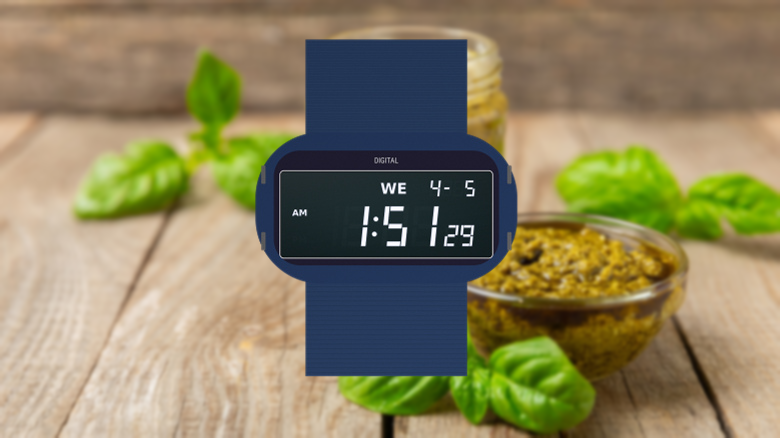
1:51:29
